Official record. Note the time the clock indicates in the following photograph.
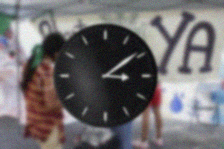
3:09
